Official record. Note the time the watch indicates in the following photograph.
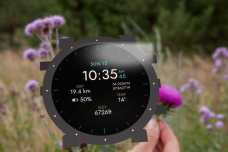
10:35
